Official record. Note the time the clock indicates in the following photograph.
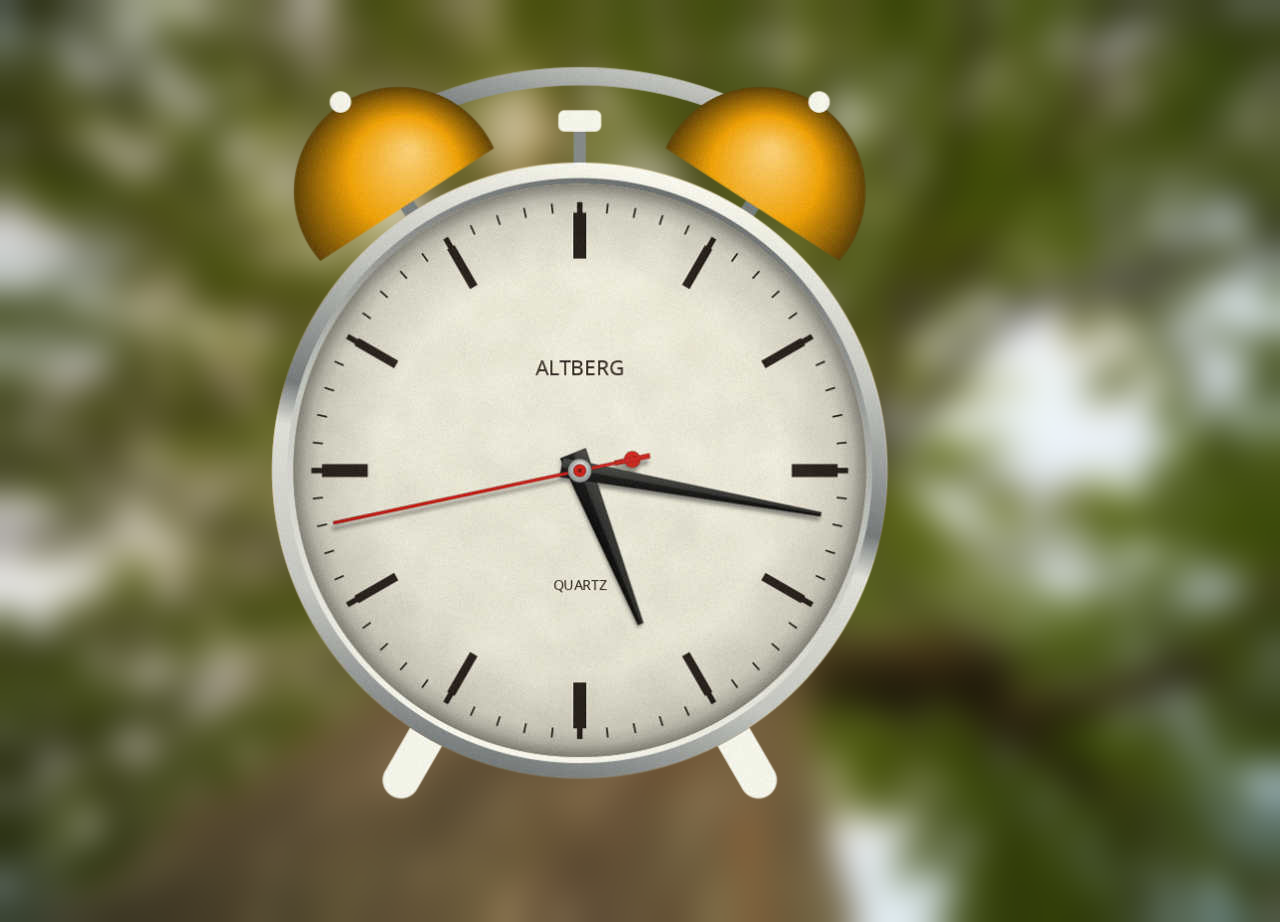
5:16:43
